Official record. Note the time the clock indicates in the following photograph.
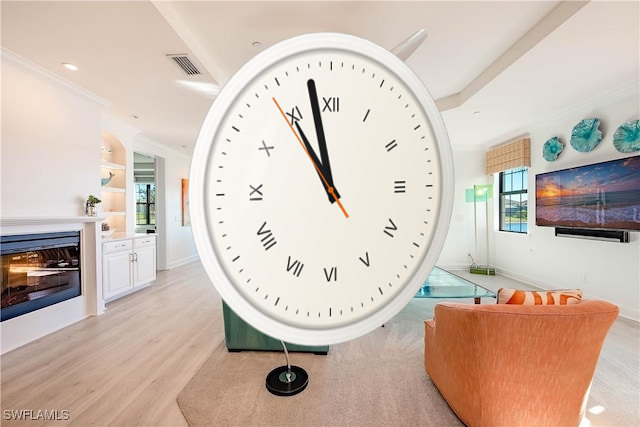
10:57:54
